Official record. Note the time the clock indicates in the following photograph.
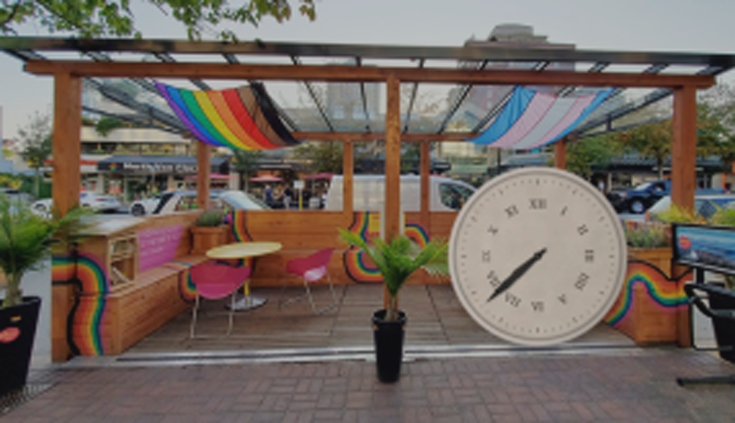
7:38
